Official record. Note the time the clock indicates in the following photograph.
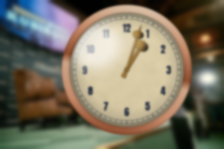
1:03
